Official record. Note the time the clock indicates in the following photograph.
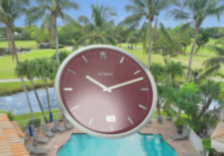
10:12
